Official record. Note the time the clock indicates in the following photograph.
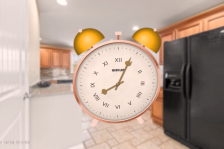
8:04
